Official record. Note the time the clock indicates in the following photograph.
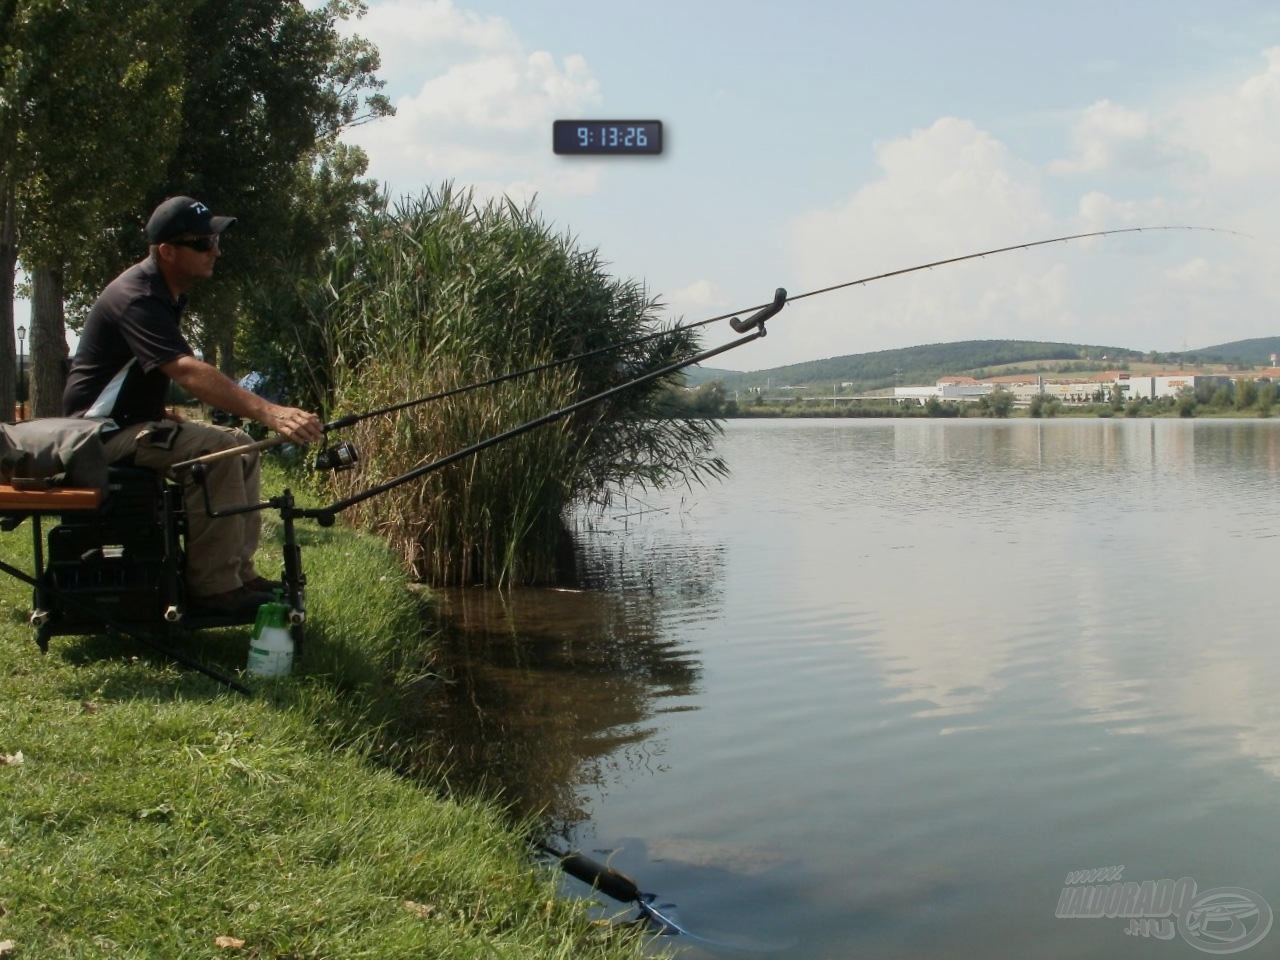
9:13:26
